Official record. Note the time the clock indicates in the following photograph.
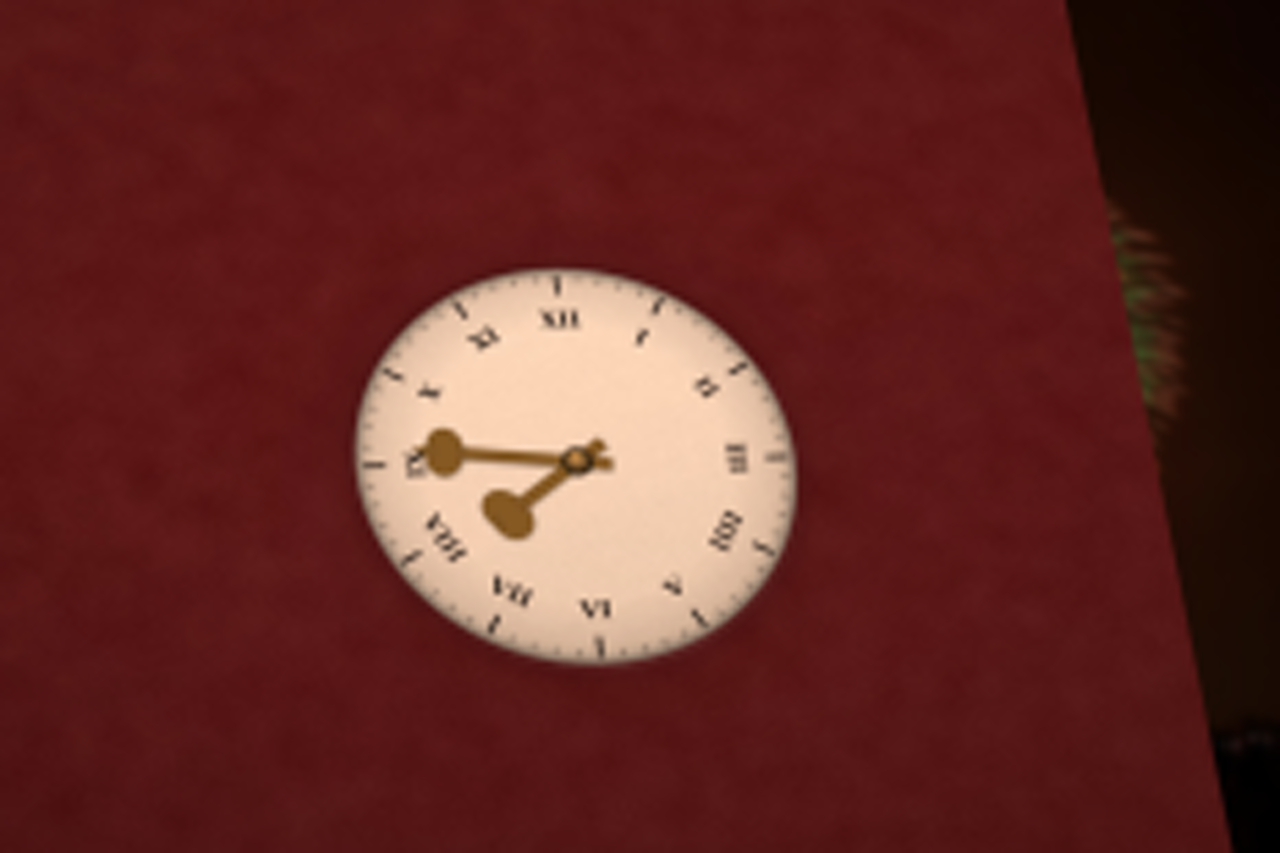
7:46
